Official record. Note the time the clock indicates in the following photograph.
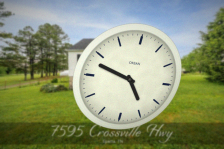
4:48
